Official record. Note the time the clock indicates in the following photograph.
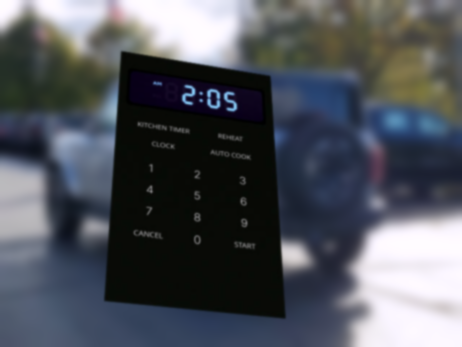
2:05
